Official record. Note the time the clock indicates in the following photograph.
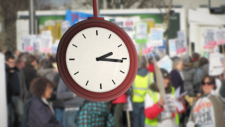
2:16
